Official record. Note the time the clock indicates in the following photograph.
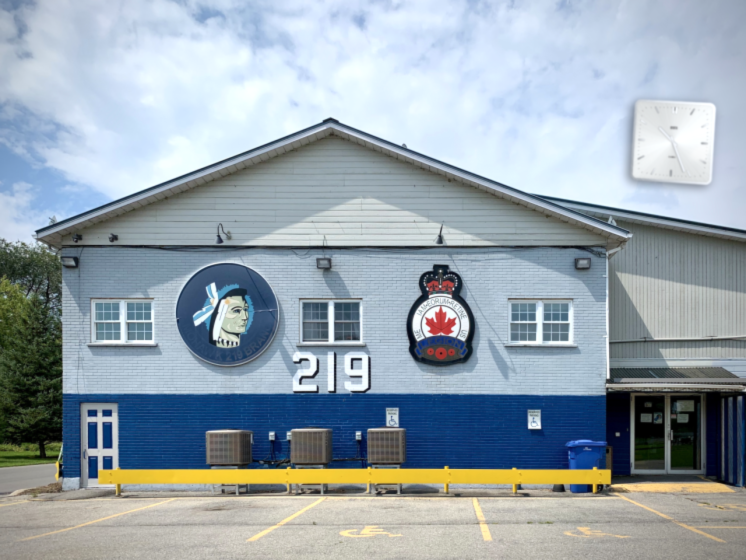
10:26
